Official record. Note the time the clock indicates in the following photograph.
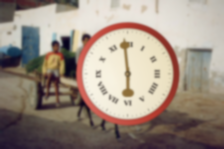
5:59
